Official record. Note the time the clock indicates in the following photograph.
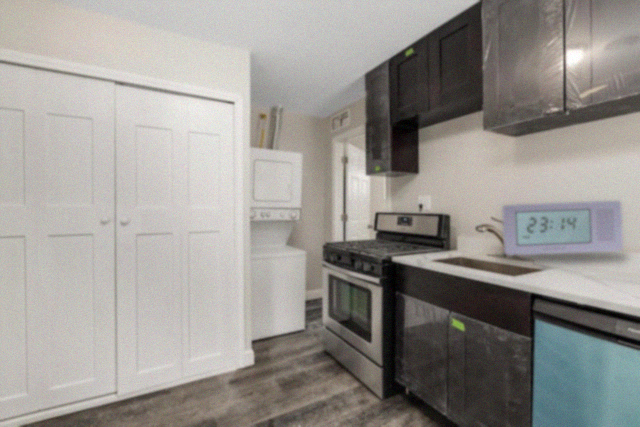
23:14
